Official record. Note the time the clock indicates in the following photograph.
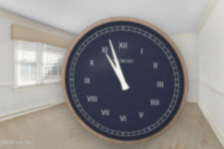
10:57
